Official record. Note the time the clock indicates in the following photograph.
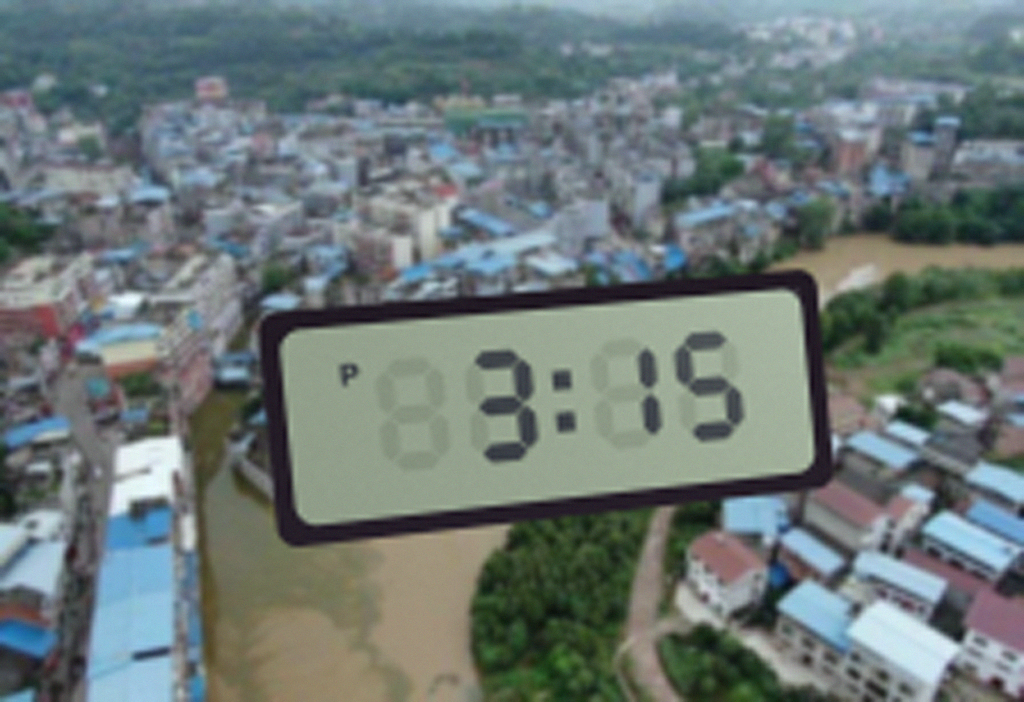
3:15
